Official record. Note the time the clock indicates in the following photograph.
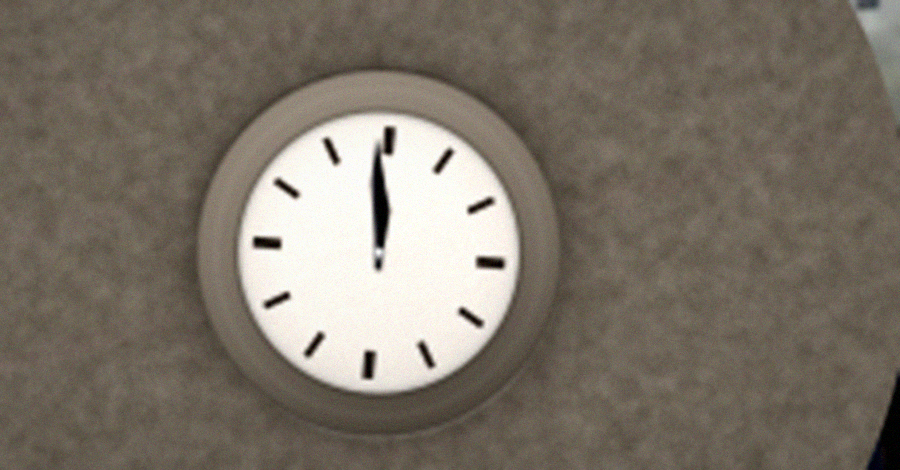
11:59
